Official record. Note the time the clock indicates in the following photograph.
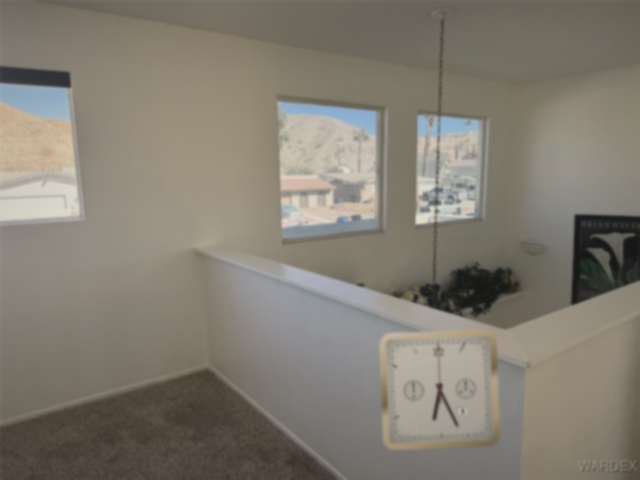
6:26
